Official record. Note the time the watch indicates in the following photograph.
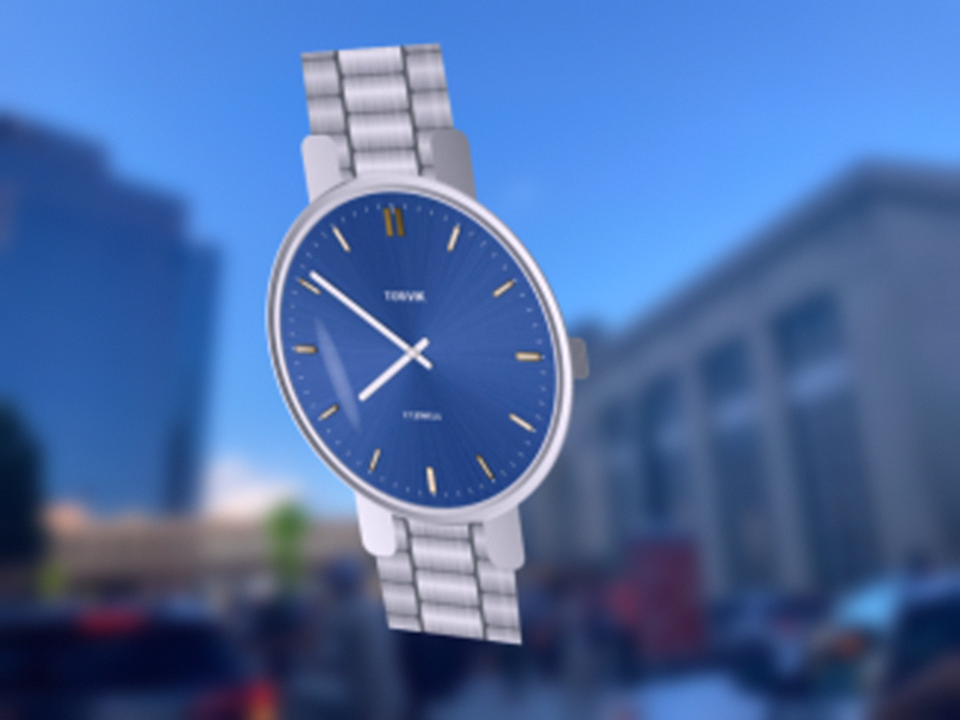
7:51
